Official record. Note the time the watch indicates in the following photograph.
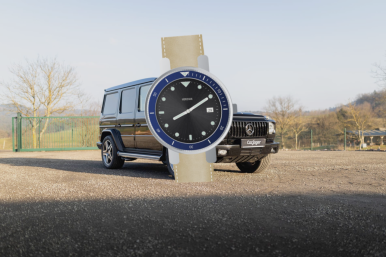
8:10
